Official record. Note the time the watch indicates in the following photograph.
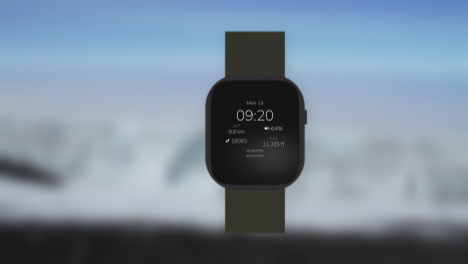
9:20
